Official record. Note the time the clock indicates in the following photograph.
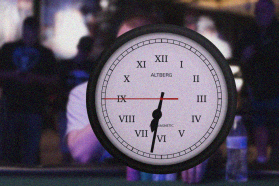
6:31:45
